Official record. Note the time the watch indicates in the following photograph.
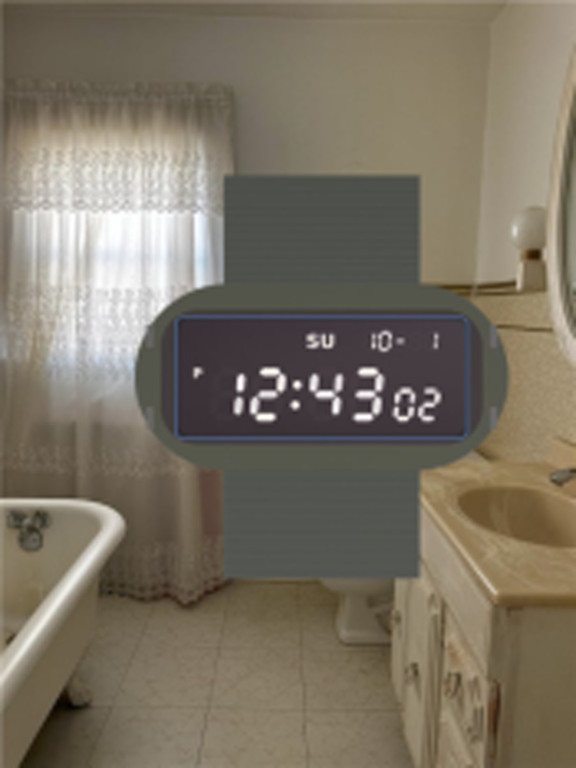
12:43:02
